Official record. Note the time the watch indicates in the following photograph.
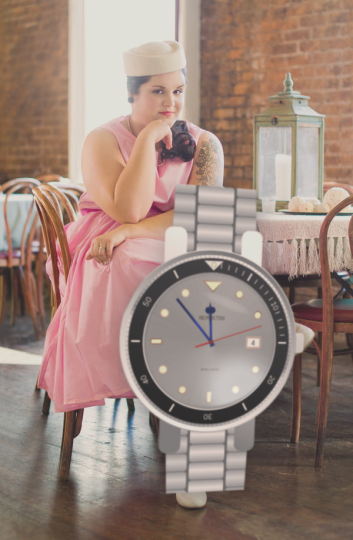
11:53:12
